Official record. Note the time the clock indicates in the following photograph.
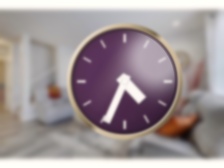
4:34
